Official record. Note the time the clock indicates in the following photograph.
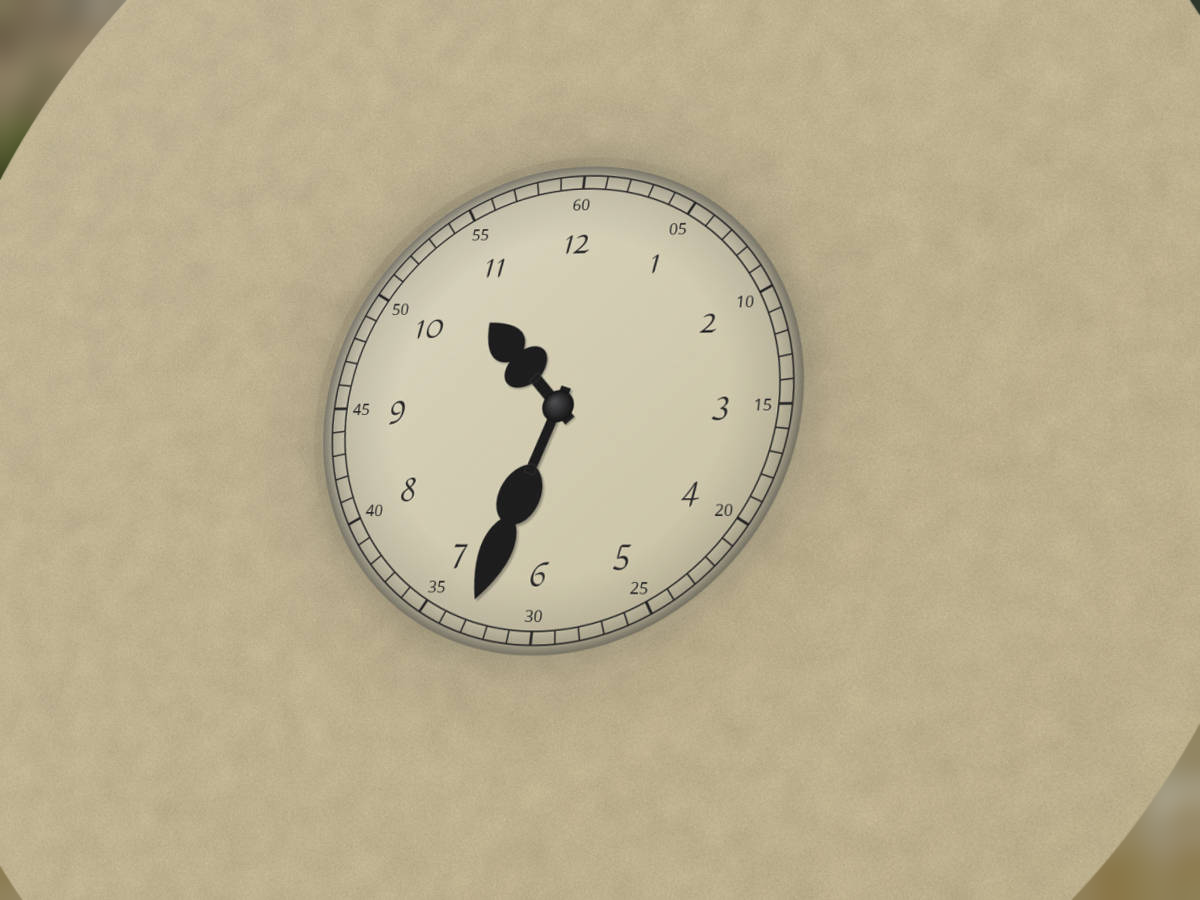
10:33
